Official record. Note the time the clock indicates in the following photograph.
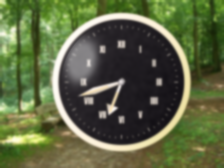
6:42
